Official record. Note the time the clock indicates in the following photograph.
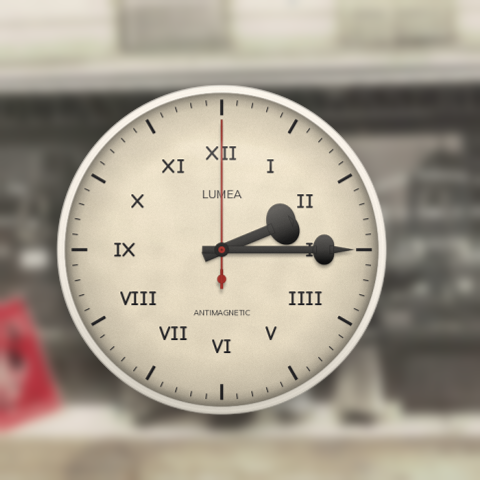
2:15:00
